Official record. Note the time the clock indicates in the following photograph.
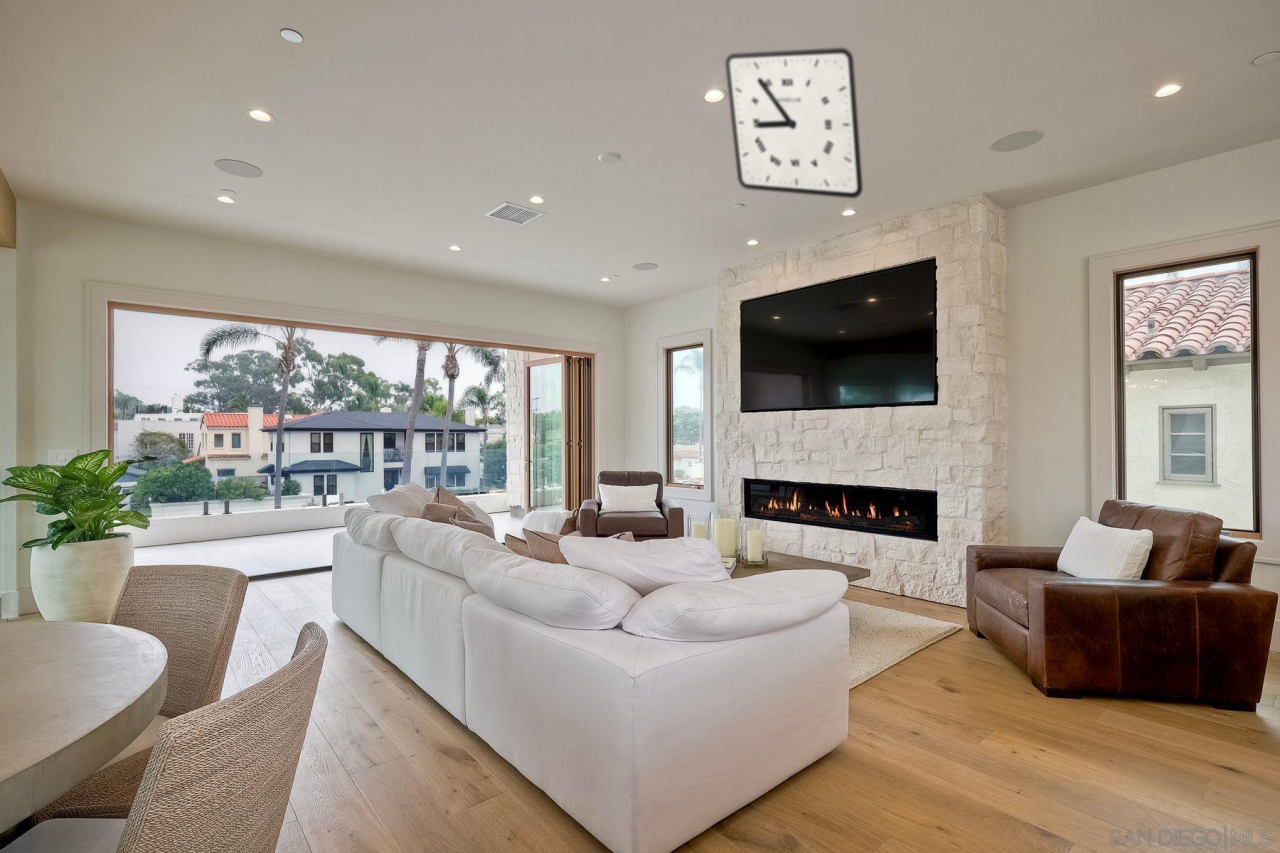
8:54
